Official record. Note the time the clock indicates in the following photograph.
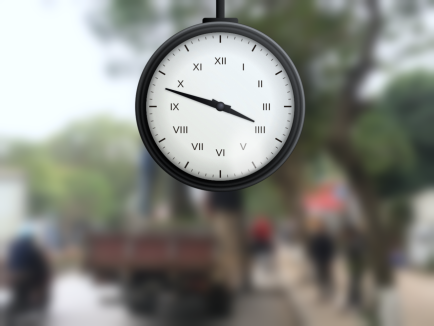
3:48
